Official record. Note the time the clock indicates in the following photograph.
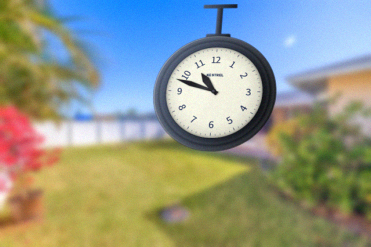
10:48
